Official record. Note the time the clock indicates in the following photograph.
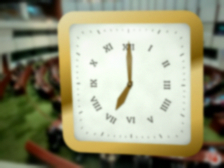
7:00
